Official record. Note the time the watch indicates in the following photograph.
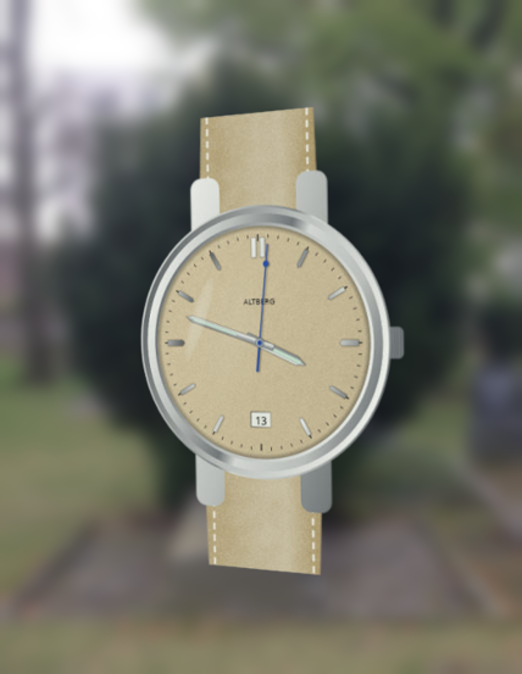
3:48:01
